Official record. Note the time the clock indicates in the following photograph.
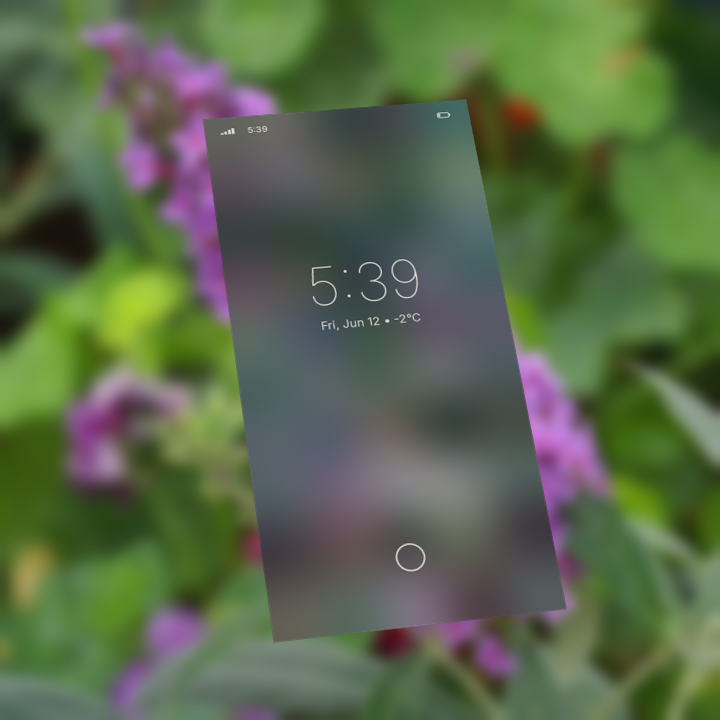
5:39
